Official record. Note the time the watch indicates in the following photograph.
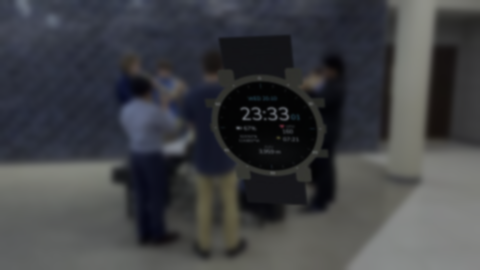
23:33
